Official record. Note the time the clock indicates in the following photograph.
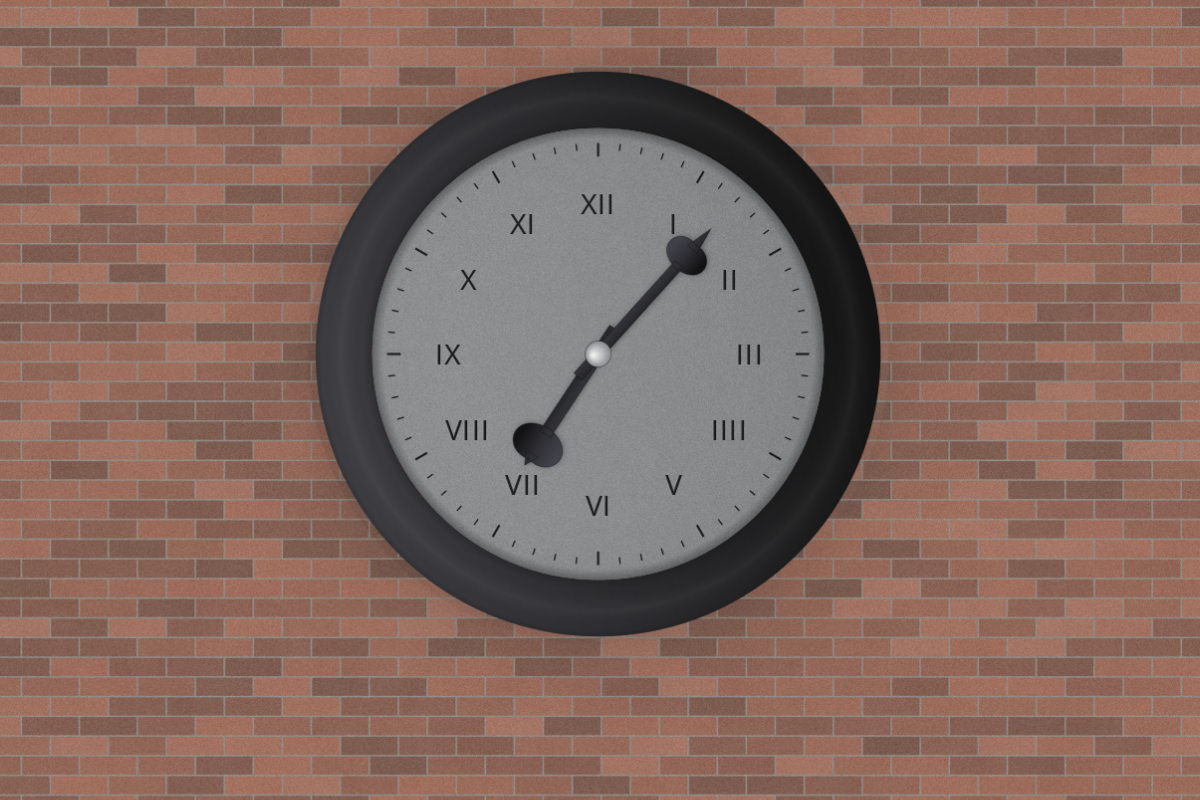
7:07
